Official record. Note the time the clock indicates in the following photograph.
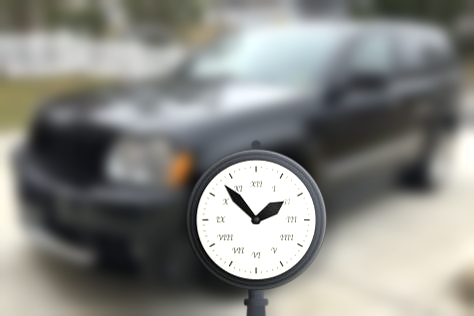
1:53
